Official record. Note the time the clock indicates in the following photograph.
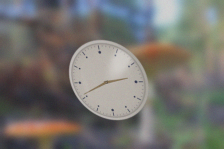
2:41
